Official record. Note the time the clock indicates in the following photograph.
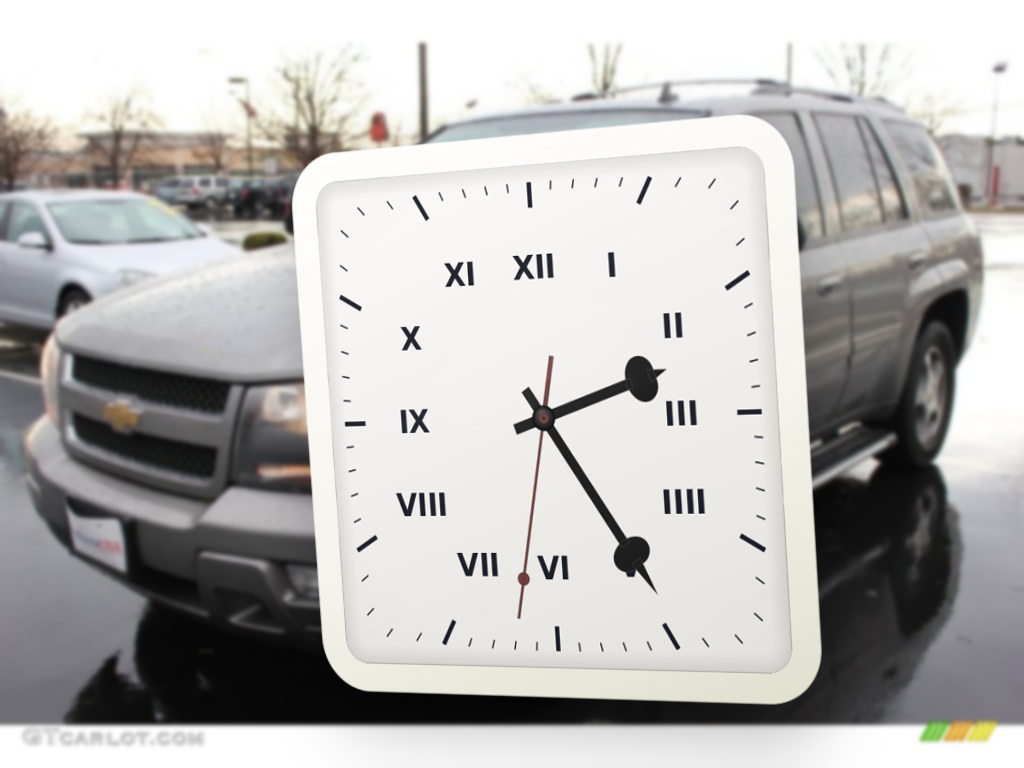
2:24:32
